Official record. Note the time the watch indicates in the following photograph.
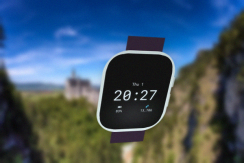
20:27
